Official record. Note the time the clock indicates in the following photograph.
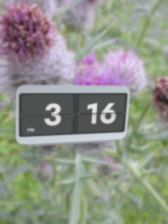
3:16
